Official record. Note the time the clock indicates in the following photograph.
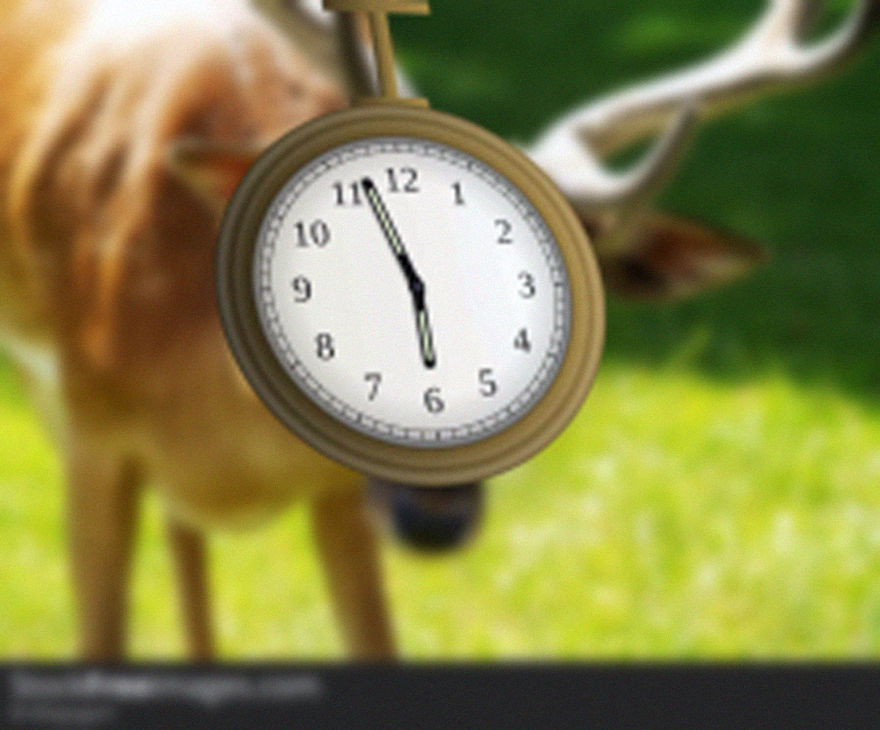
5:57
